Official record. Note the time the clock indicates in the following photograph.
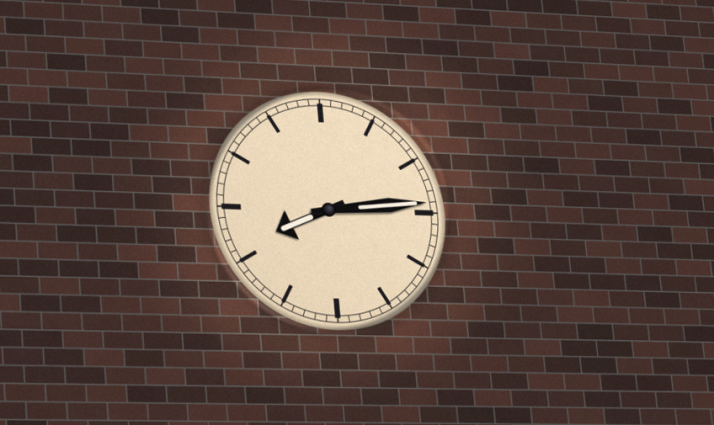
8:14
